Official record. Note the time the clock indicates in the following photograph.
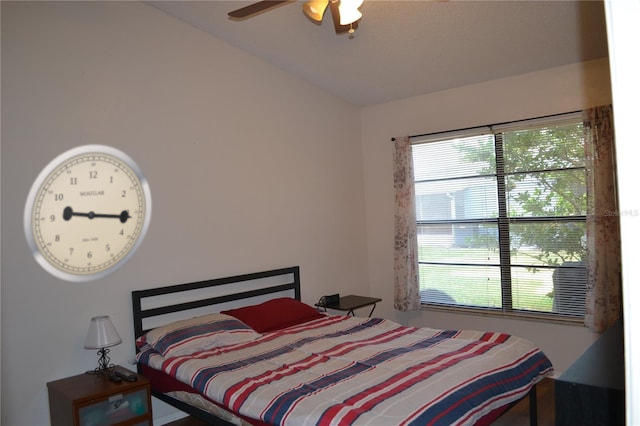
9:16
